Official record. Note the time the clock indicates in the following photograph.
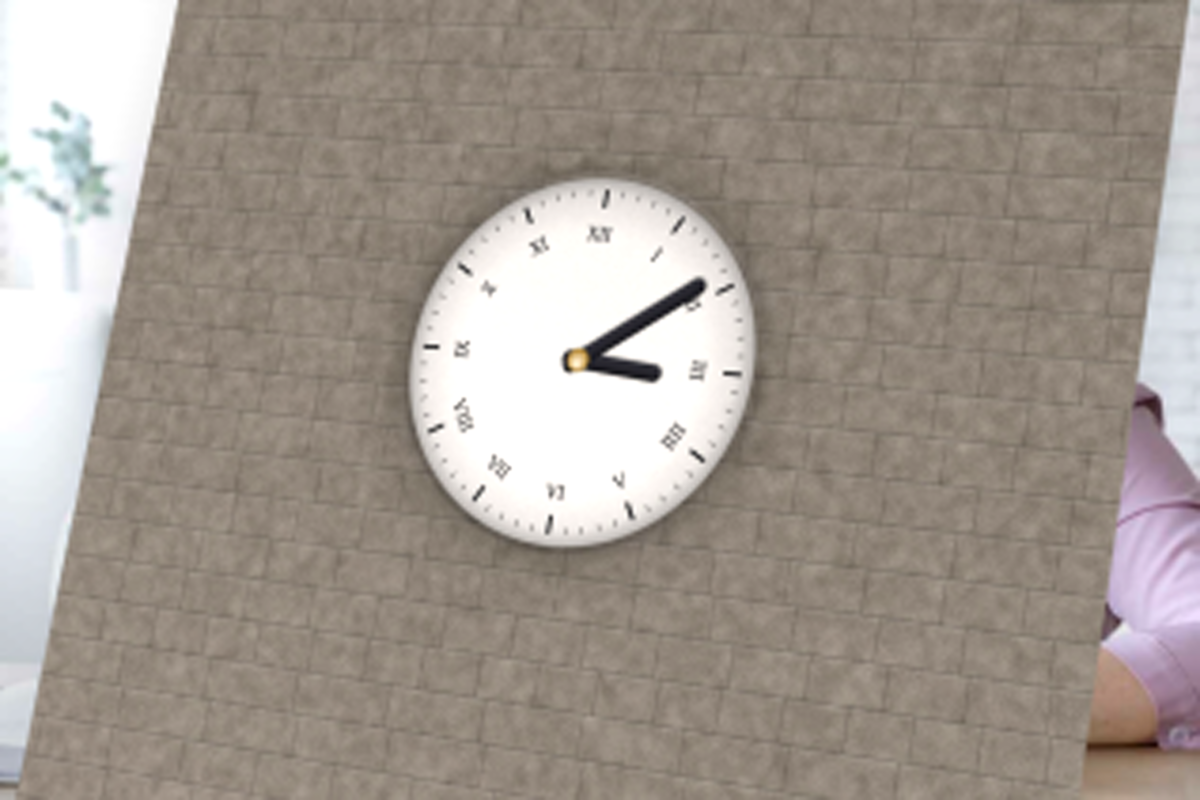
3:09
